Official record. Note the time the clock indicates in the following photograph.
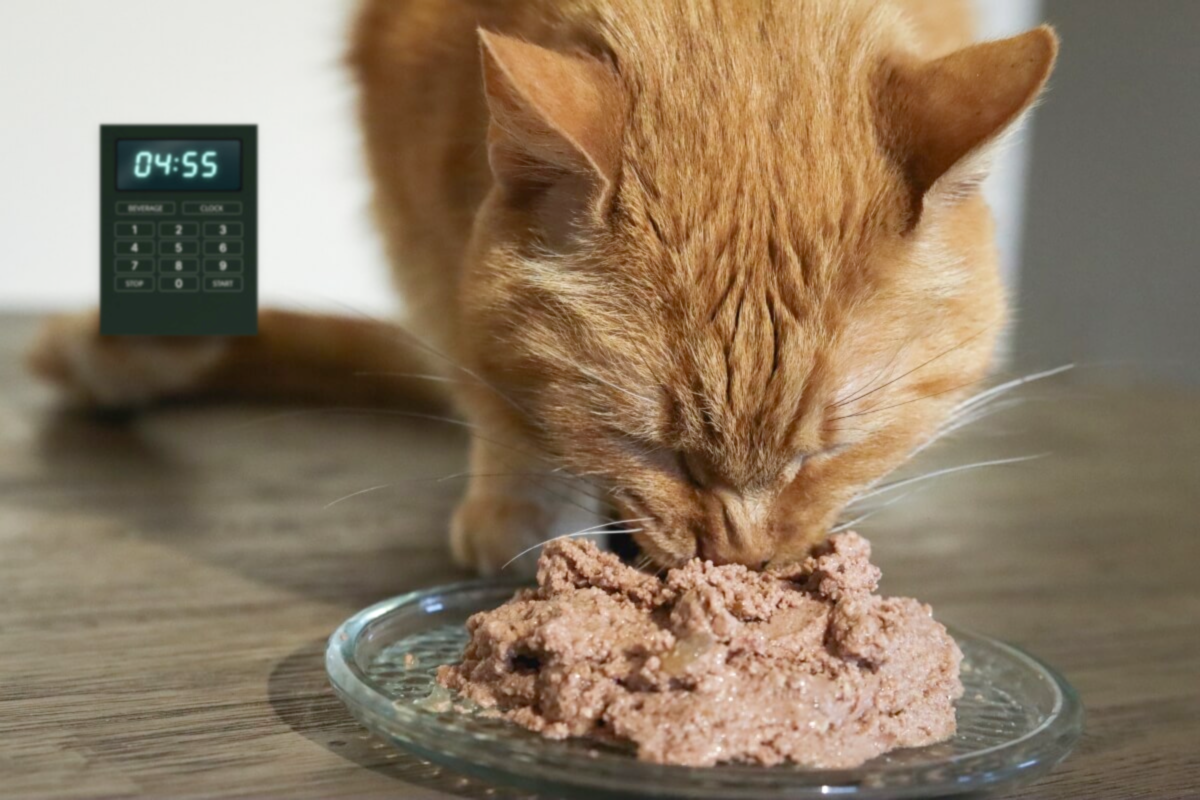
4:55
